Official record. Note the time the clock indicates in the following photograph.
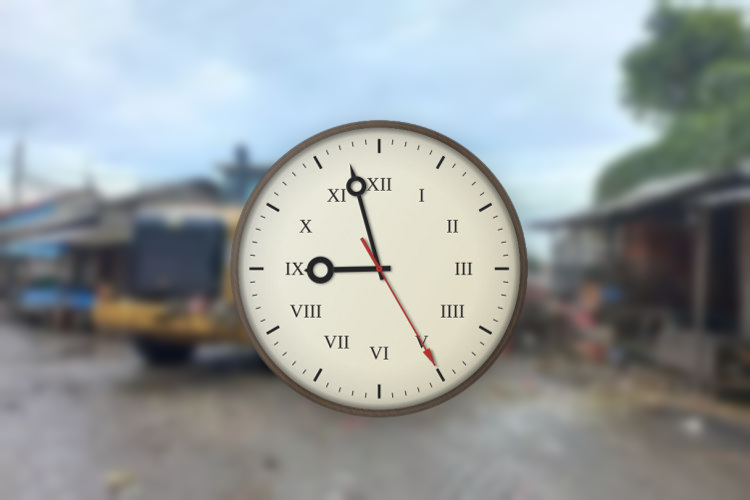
8:57:25
